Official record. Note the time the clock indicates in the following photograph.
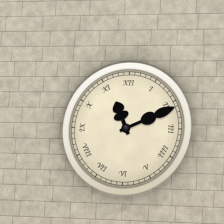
11:11
